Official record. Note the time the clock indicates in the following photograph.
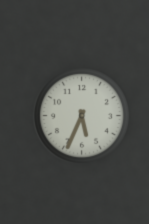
5:34
